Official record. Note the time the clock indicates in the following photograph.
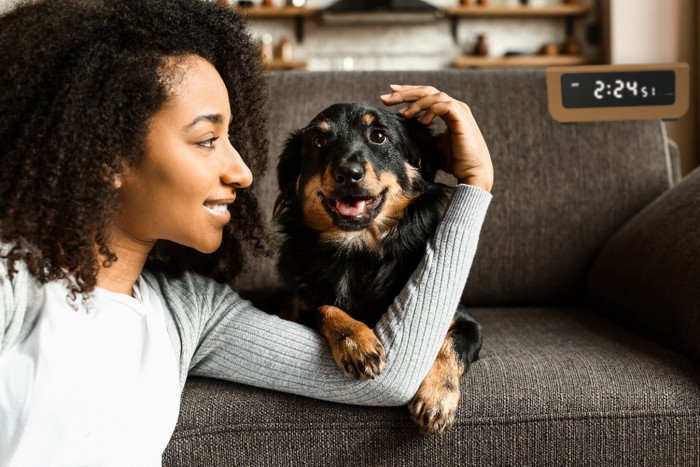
2:24
